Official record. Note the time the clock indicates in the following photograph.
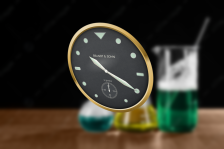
10:20
